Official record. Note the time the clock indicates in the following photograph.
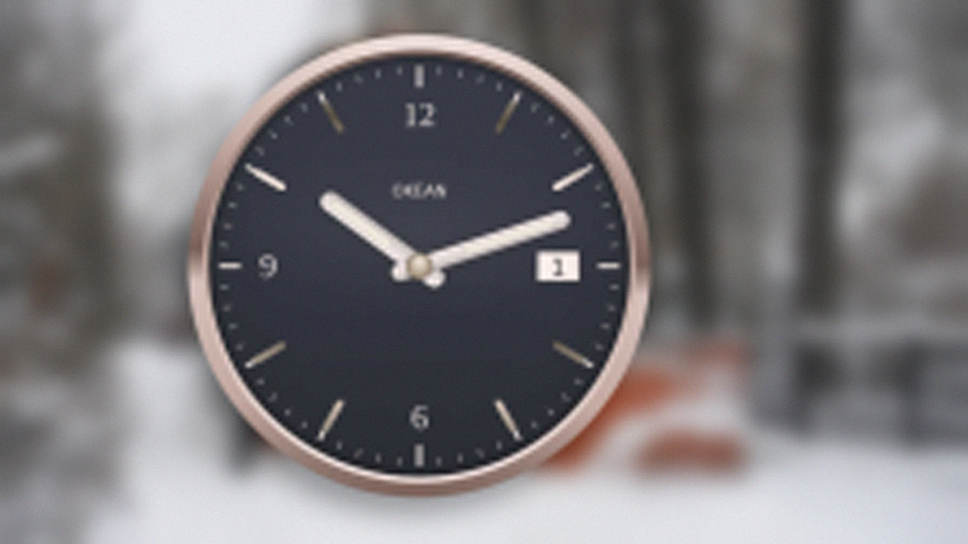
10:12
